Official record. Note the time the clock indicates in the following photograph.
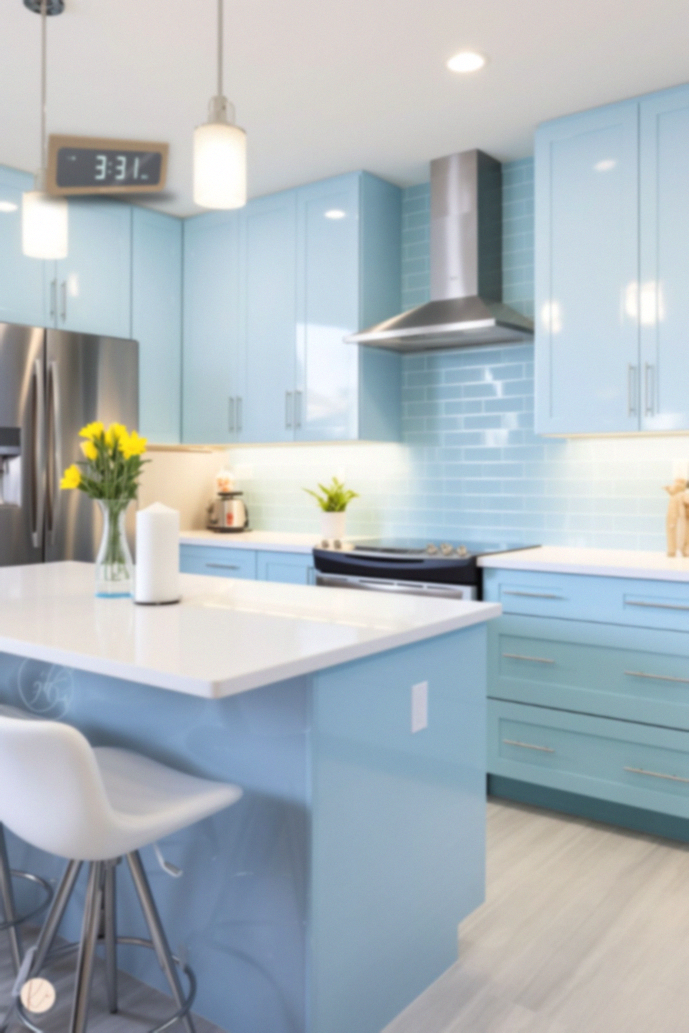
3:31
